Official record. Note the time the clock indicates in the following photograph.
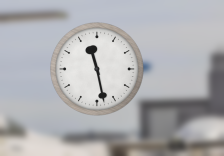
11:28
